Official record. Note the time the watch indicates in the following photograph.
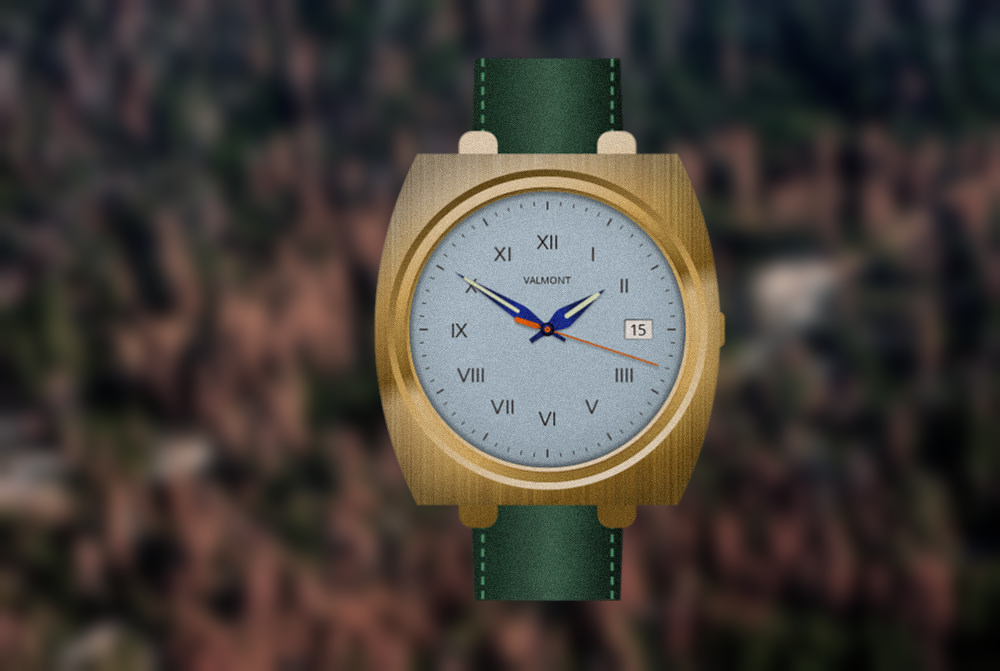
1:50:18
